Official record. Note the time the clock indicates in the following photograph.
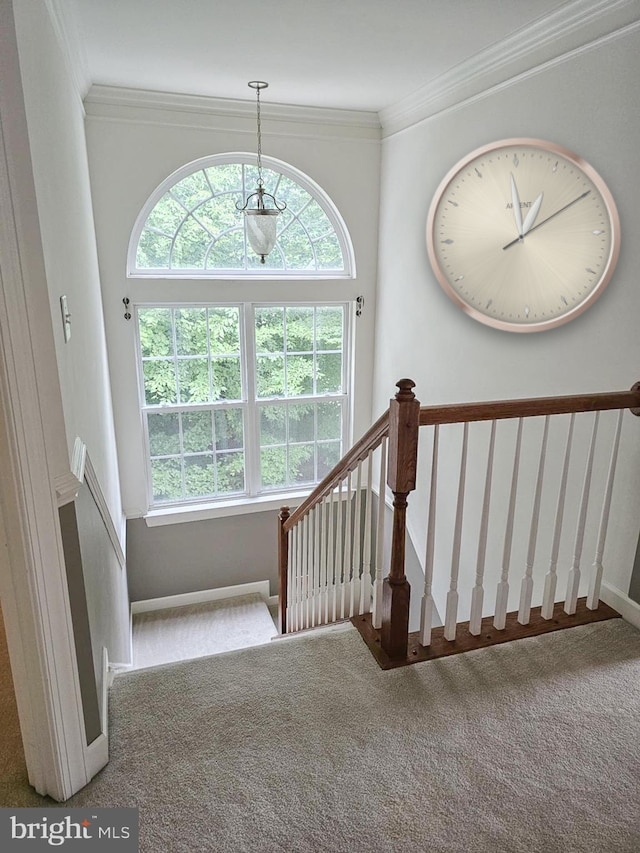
12:59:10
